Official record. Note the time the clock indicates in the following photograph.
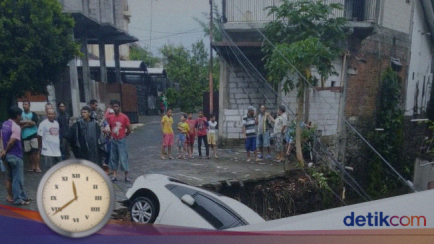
11:39
